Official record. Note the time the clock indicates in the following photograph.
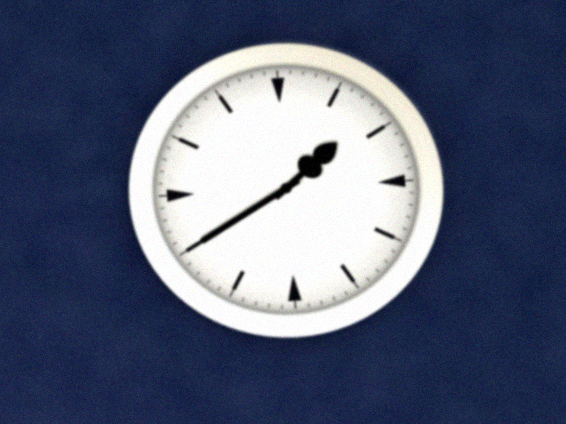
1:40
